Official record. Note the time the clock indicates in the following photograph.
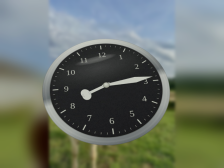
8:14
